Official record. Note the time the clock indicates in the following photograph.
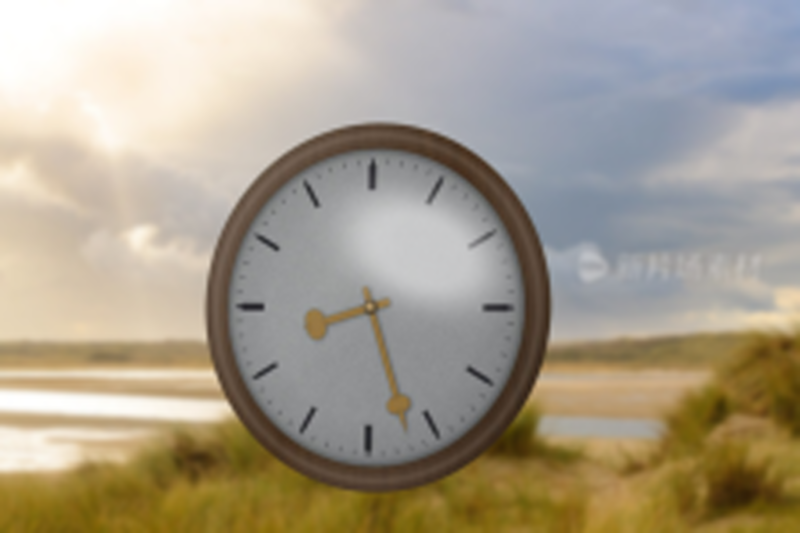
8:27
